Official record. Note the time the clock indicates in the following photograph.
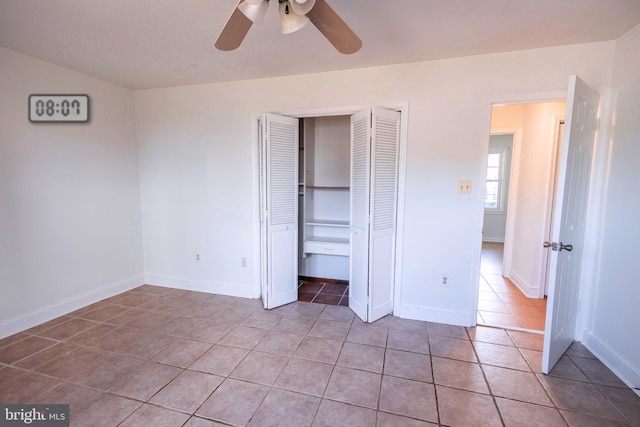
8:07
